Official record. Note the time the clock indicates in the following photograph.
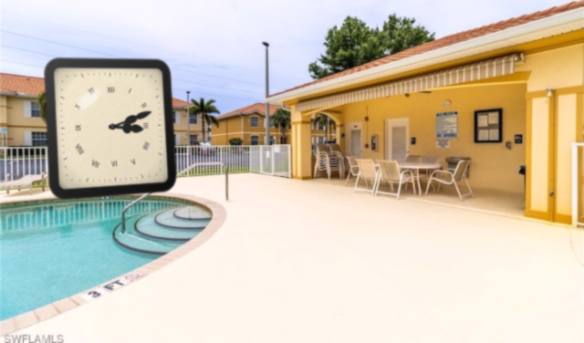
3:12
